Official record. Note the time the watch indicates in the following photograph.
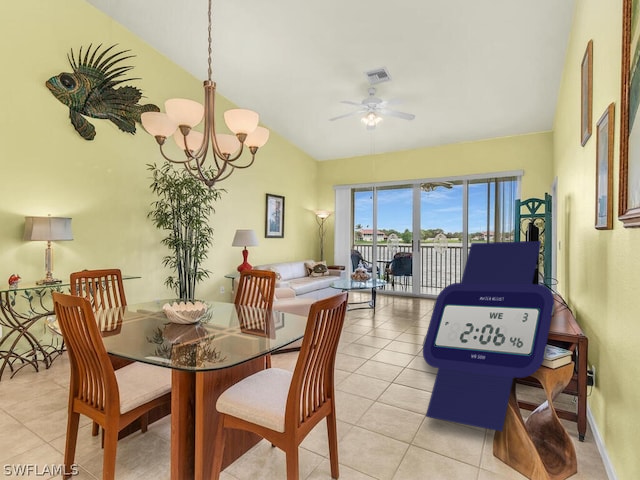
2:06:46
